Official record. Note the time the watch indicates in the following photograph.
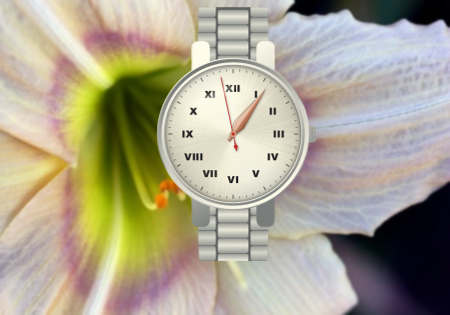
1:05:58
